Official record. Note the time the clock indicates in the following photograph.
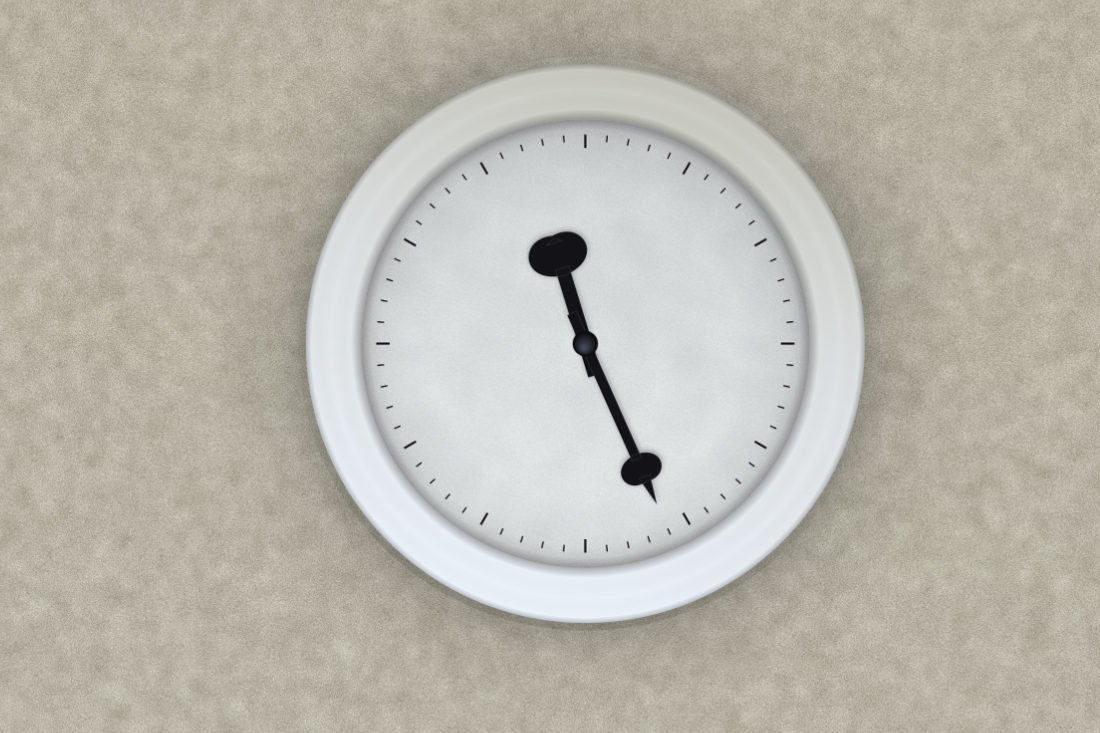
11:26
